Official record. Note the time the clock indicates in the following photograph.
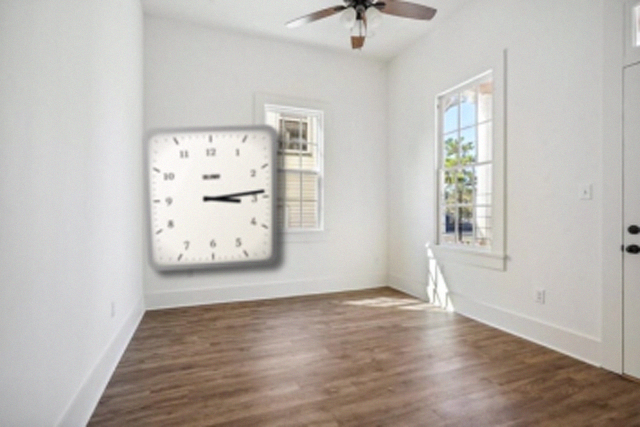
3:14
